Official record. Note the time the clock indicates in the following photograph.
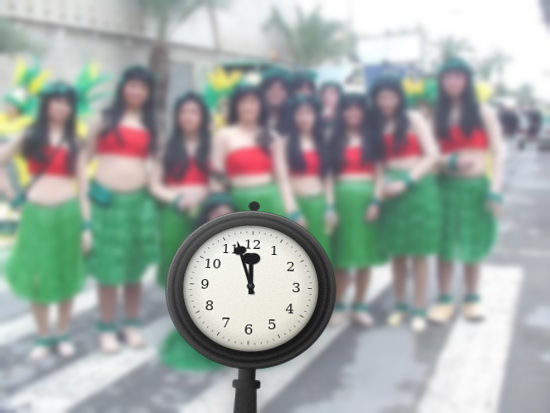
11:57
